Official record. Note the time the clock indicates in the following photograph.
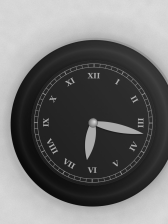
6:17
